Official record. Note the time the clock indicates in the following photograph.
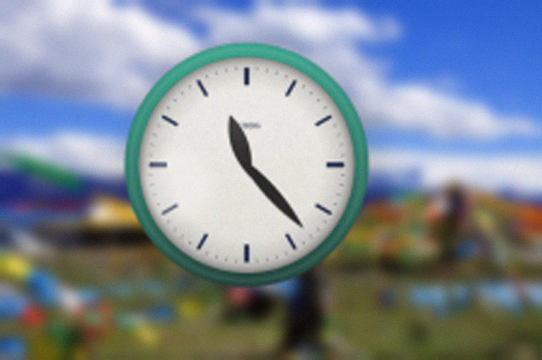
11:23
